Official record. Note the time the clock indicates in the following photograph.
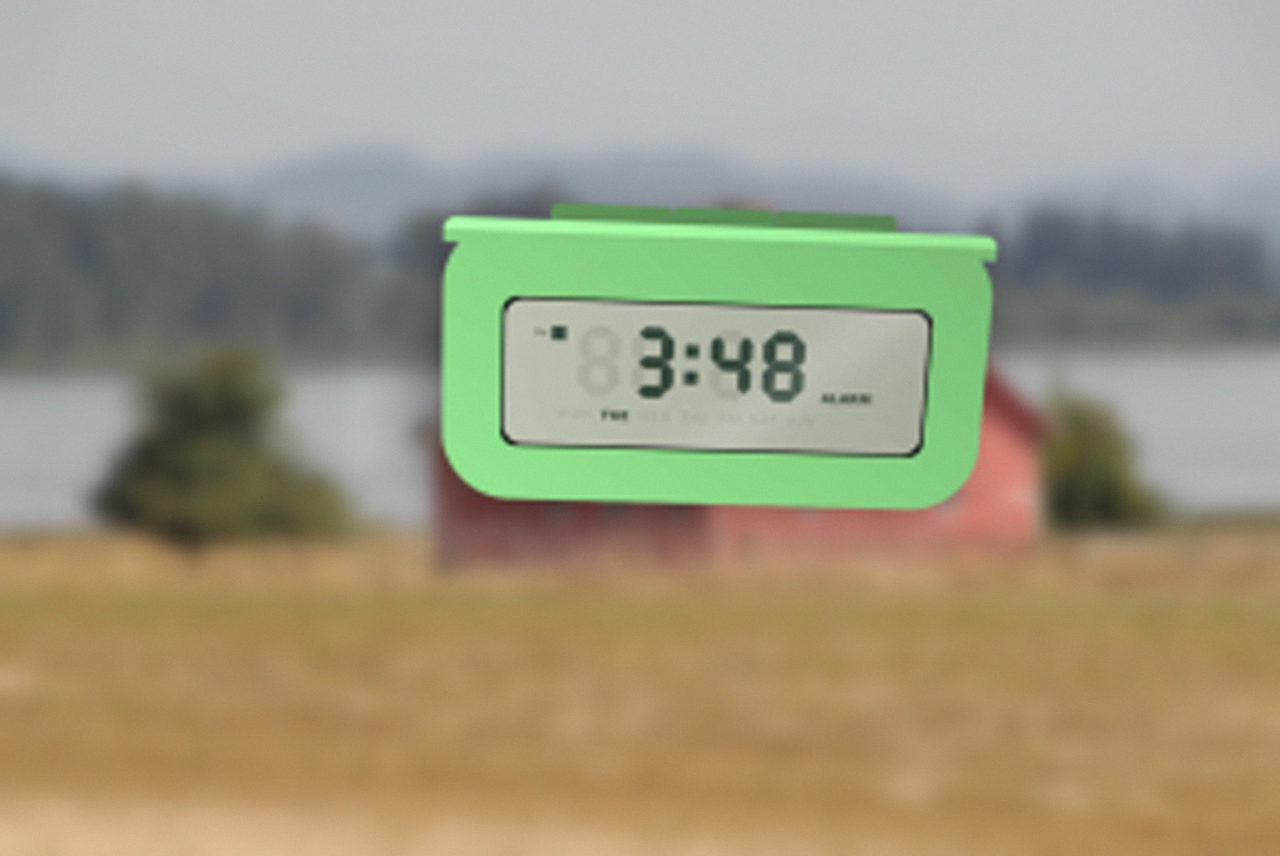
3:48
